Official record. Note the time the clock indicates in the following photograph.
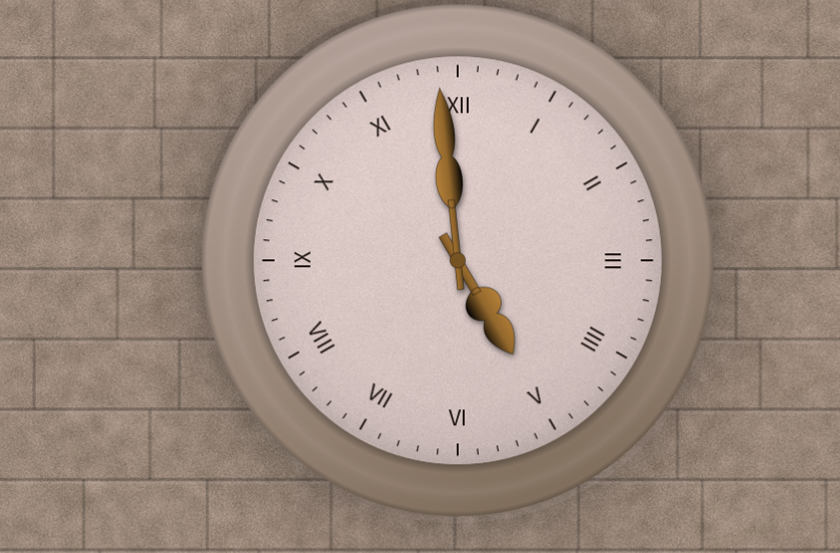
4:59
